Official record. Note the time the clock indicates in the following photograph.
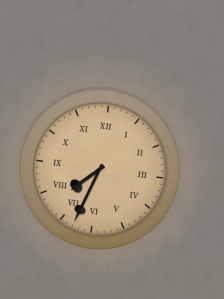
7:33
